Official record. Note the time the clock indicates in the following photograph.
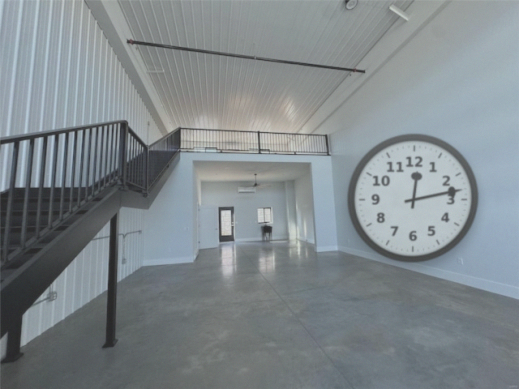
12:13
